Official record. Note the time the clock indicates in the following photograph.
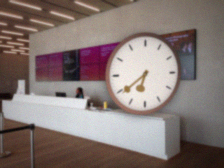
6:39
